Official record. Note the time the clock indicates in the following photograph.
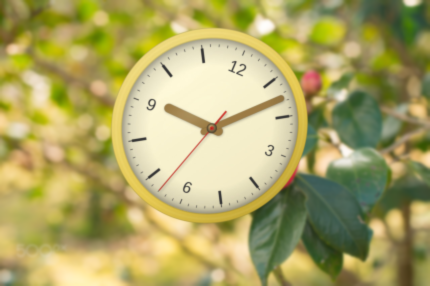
9:07:33
